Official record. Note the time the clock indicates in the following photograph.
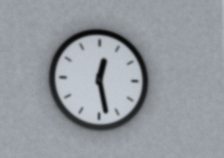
12:28
